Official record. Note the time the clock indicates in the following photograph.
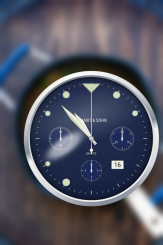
10:53
